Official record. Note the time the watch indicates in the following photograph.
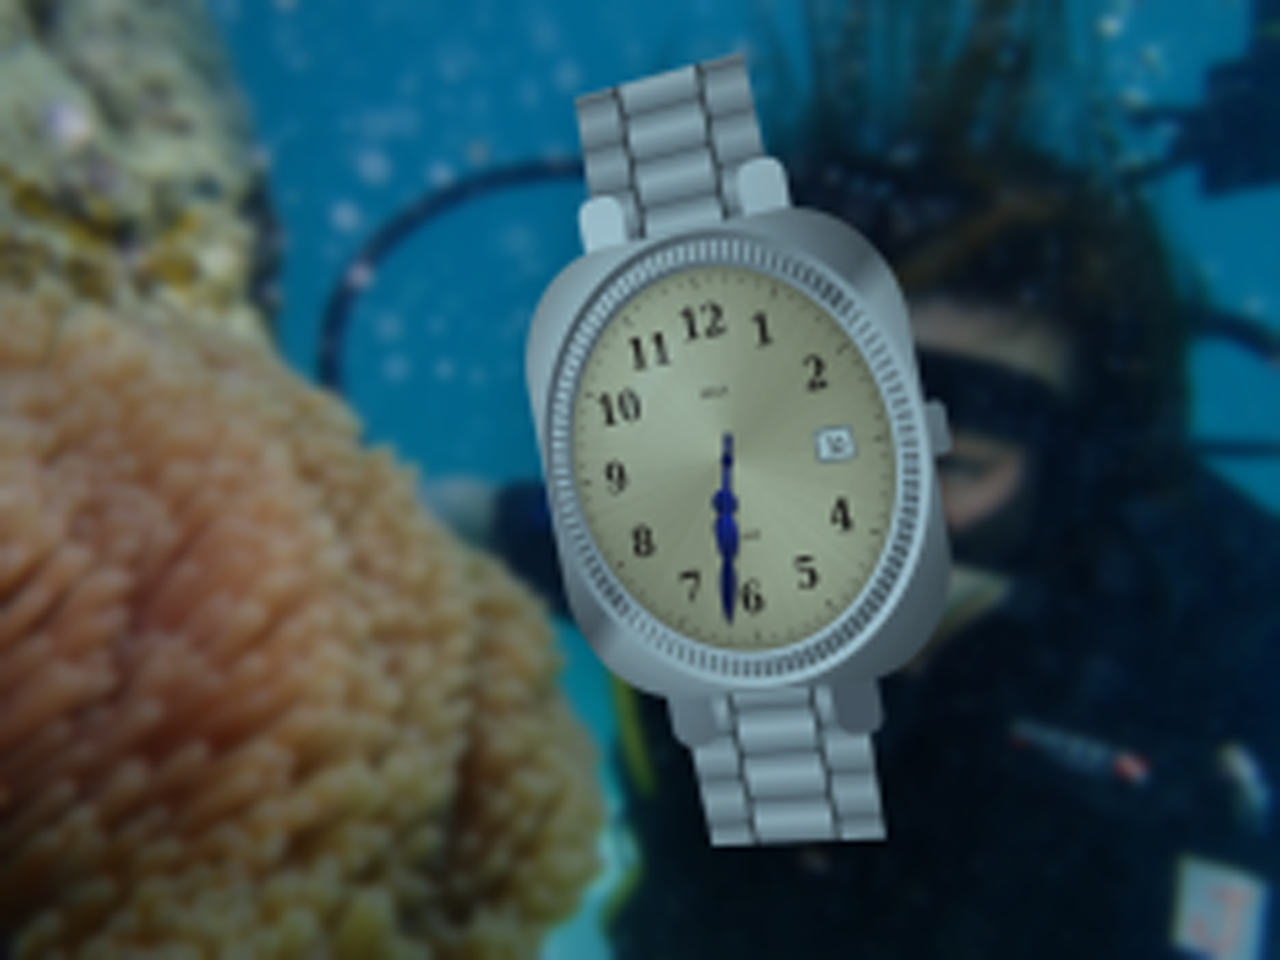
6:32
